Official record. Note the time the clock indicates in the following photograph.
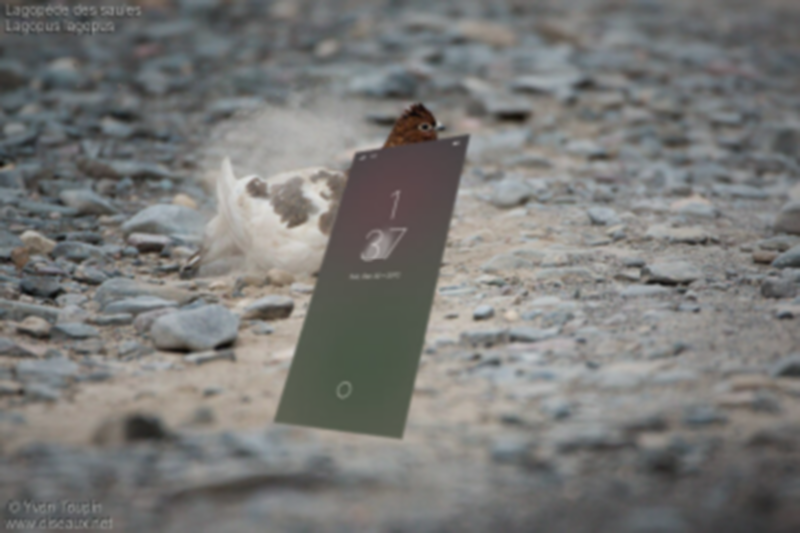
1:37
